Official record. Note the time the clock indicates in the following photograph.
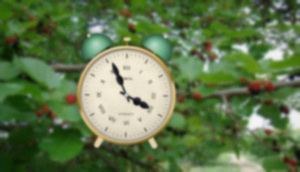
3:56
